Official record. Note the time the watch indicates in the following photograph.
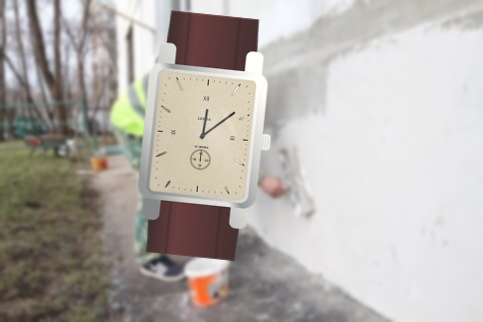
12:08
